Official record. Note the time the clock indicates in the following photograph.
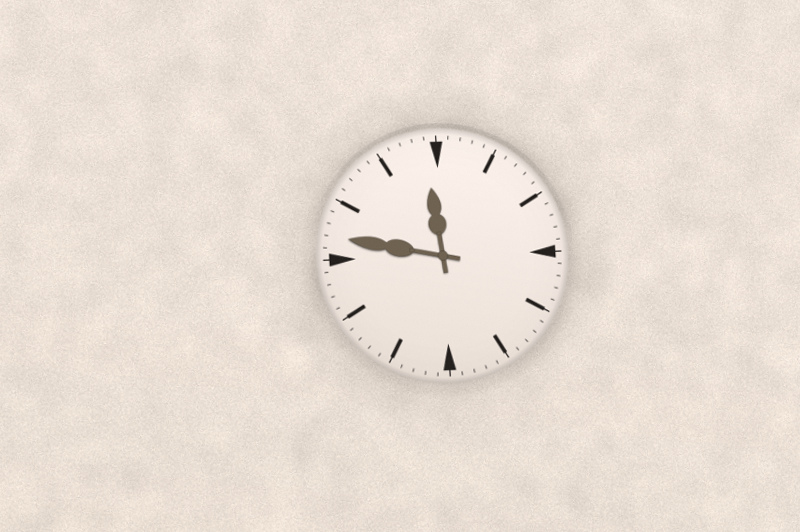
11:47
